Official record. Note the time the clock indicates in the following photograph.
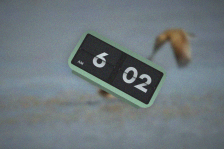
6:02
